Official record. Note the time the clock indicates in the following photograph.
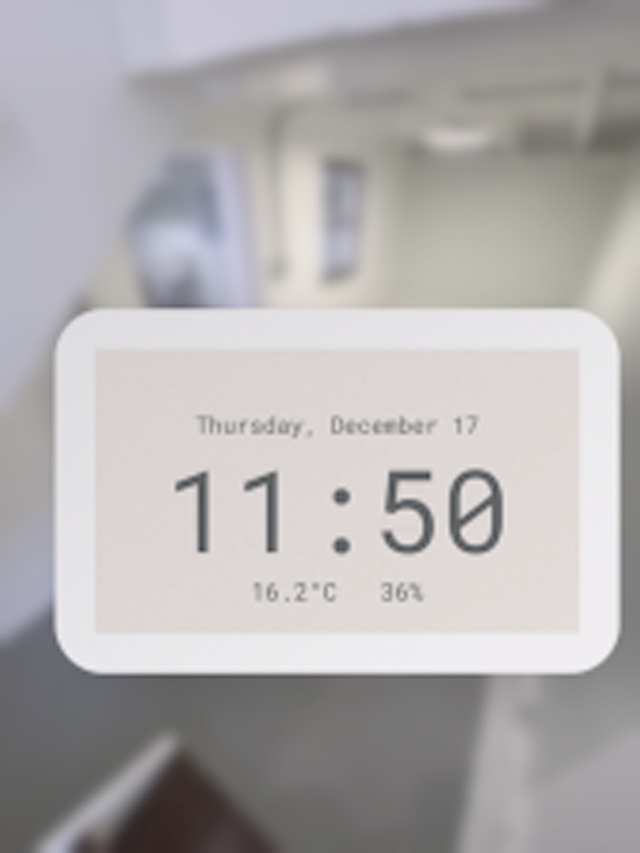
11:50
